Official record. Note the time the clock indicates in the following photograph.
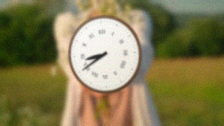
8:40
